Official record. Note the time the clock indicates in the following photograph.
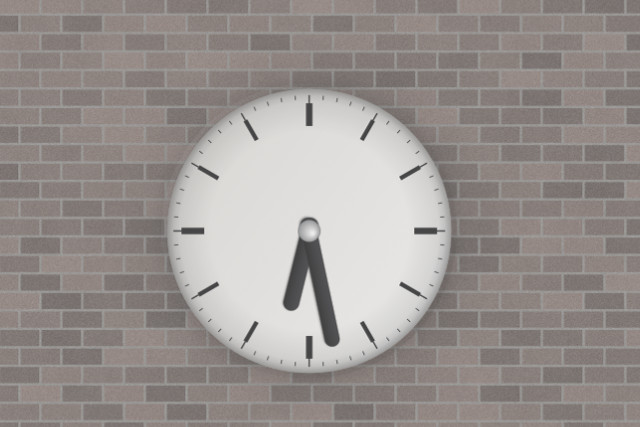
6:28
